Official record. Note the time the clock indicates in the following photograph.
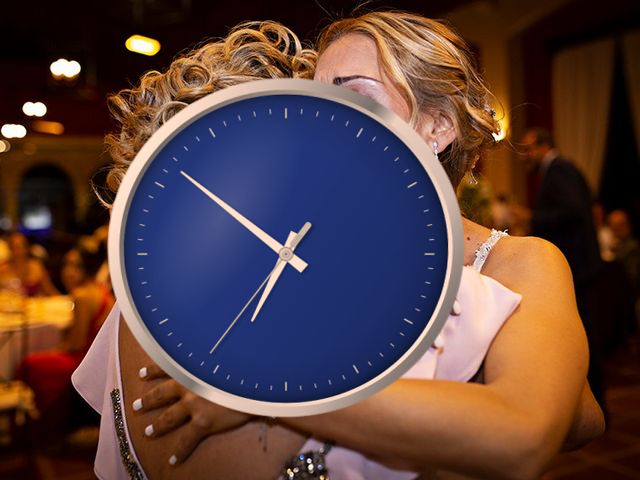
6:51:36
